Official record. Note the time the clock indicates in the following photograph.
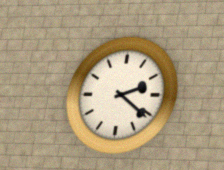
2:21
